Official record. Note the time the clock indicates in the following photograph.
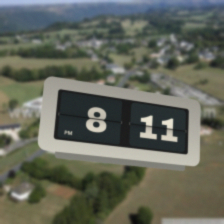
8:11
